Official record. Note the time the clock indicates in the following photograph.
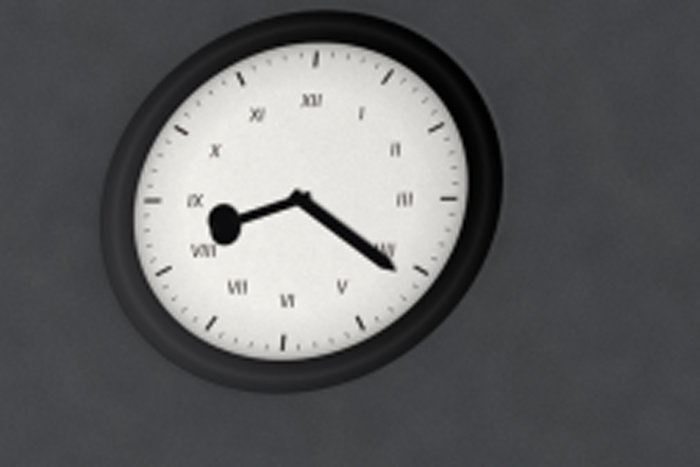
8:21
